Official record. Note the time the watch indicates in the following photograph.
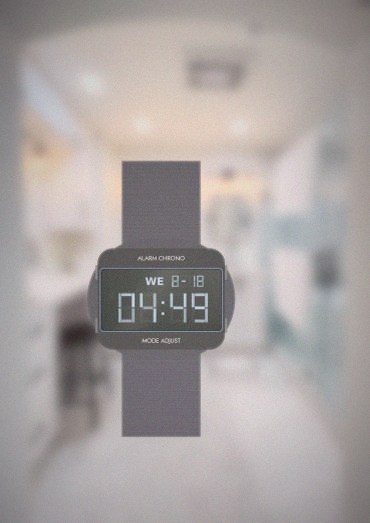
4:49
